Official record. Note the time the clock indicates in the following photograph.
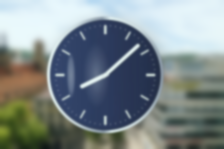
8:08
